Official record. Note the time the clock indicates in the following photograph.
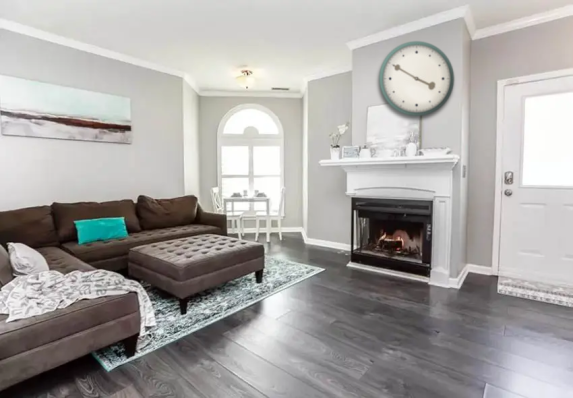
3:50
